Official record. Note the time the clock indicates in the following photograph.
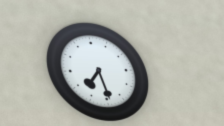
7:29
